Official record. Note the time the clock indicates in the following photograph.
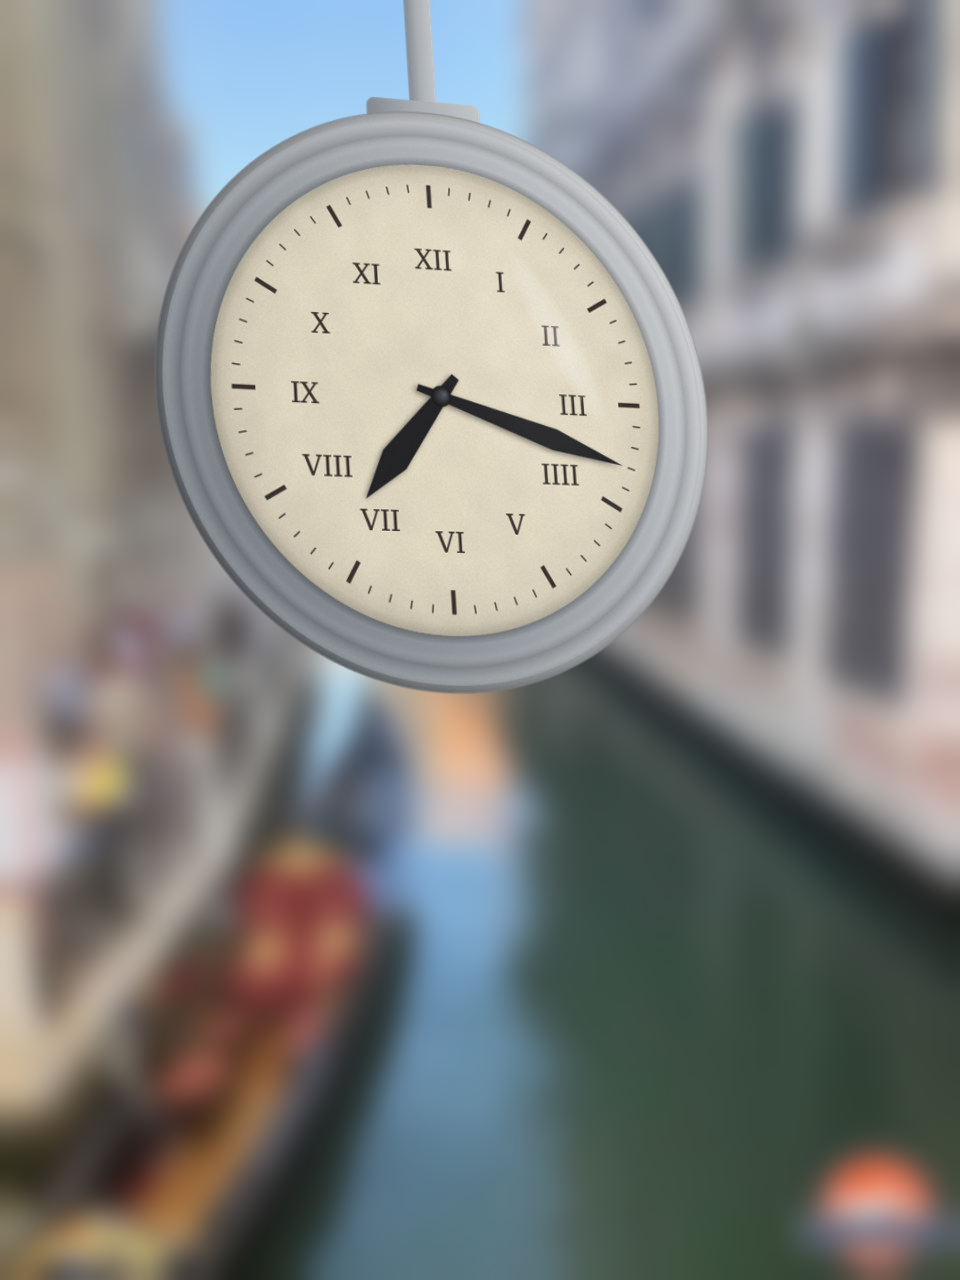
7:18
